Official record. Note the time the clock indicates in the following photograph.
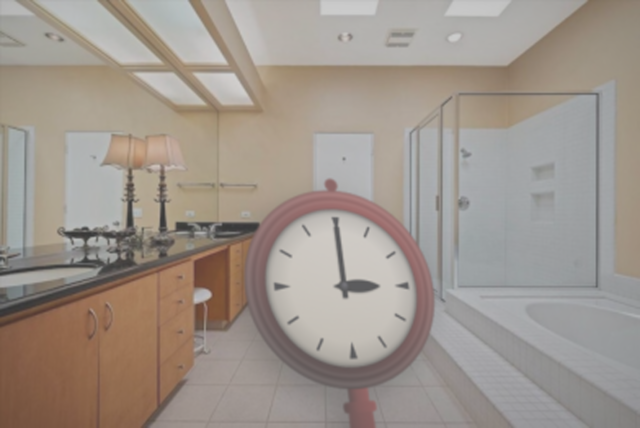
3:00
